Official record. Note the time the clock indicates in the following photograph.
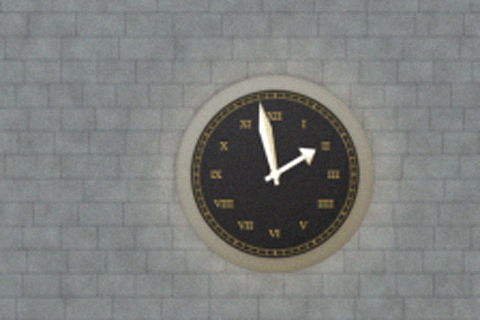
1:58
